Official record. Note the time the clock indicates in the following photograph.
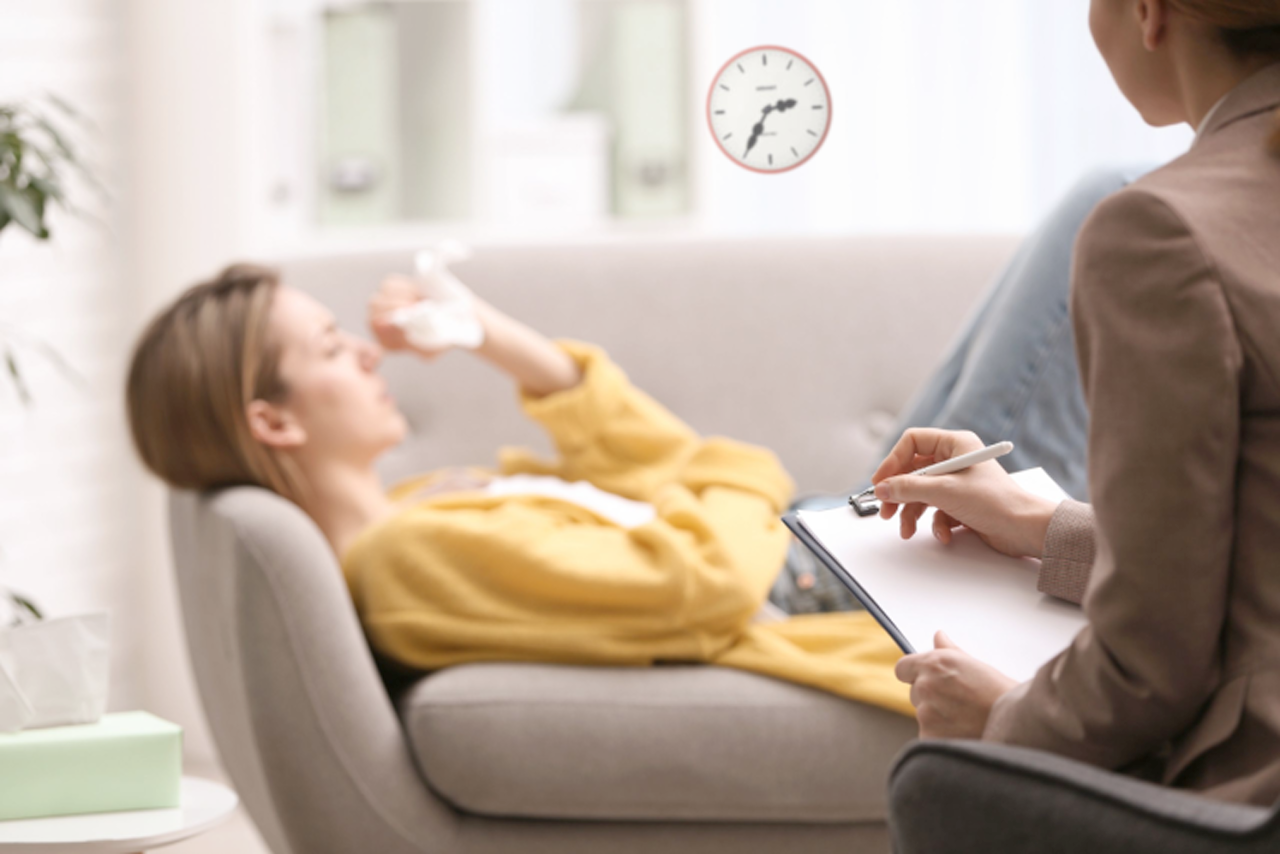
2:35
